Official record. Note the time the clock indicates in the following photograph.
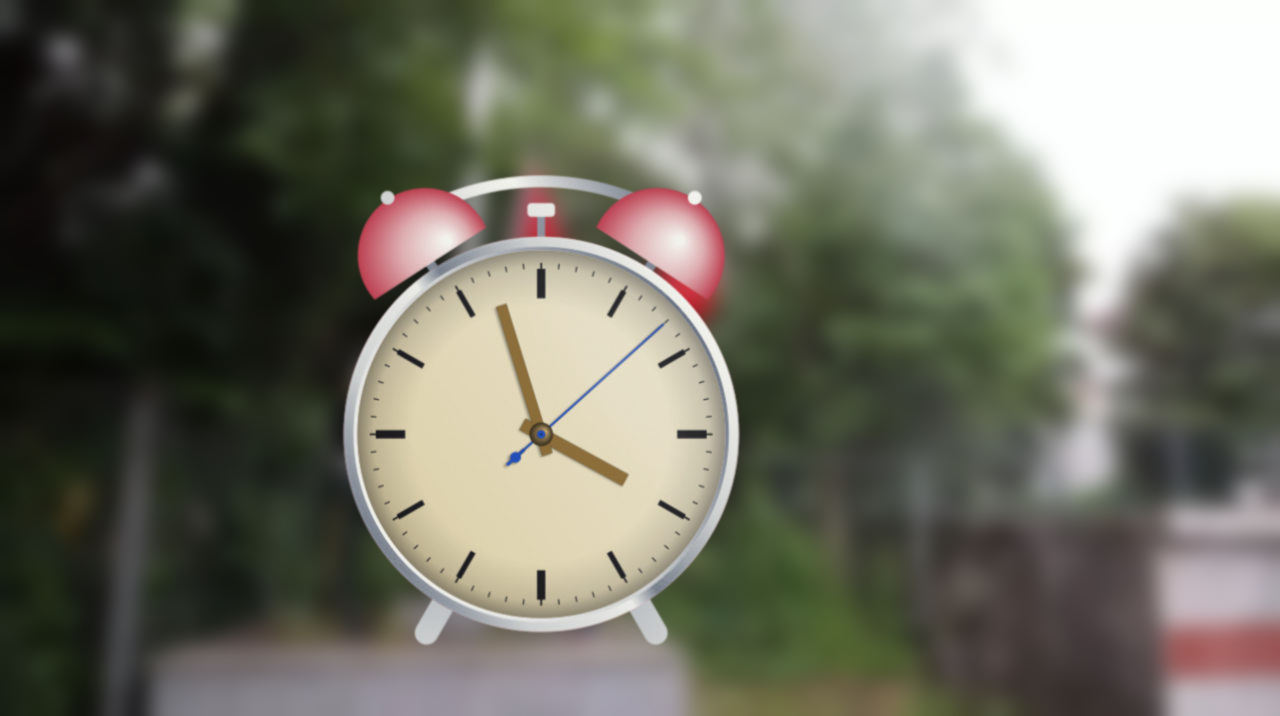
3:57:08
